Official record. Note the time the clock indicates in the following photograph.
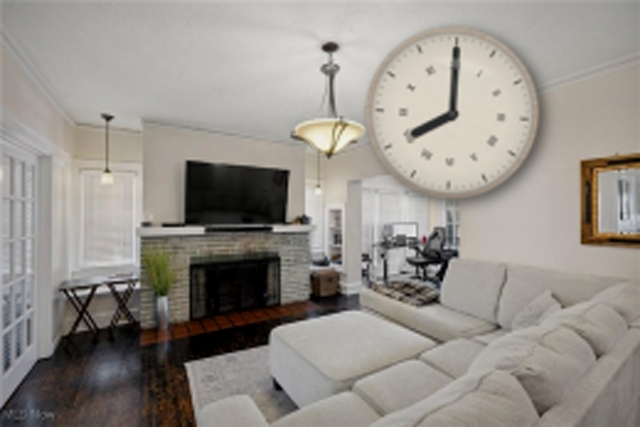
8:00
